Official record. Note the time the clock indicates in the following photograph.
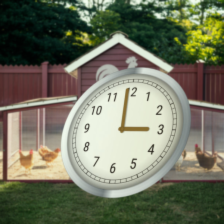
2:59
